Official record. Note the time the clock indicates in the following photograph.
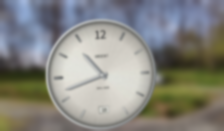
10:42
